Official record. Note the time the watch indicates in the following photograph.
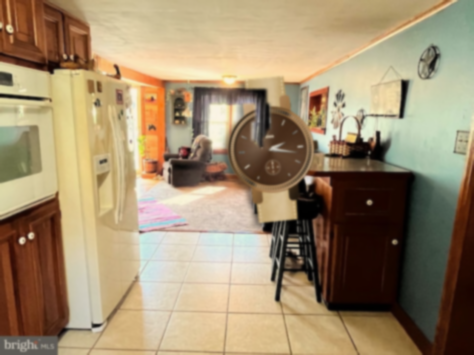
2:17
